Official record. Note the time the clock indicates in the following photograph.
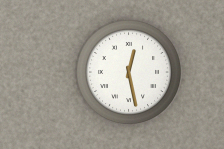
12:28
